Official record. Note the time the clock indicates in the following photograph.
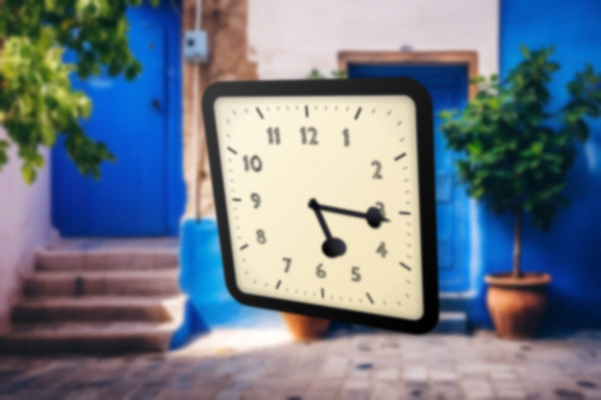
5:16
